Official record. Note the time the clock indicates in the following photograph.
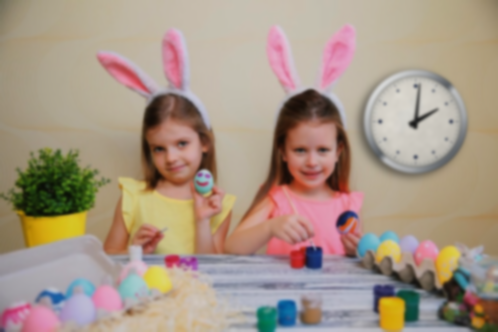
2:01
